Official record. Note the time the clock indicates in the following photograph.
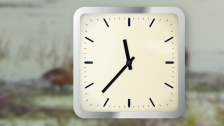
11:37
